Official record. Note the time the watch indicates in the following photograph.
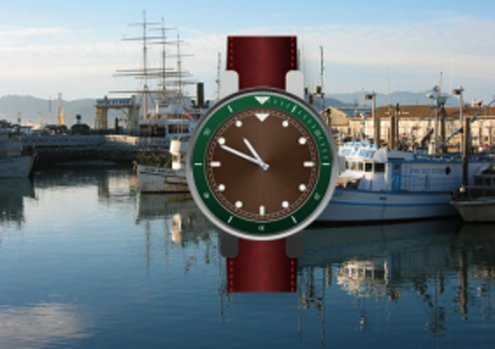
10:49
